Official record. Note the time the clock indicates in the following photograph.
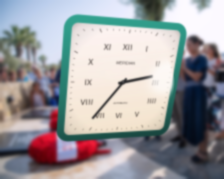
2:36
